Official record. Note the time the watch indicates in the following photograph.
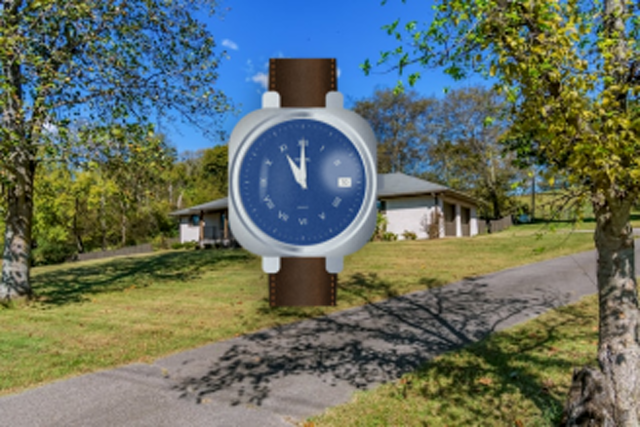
11:00
